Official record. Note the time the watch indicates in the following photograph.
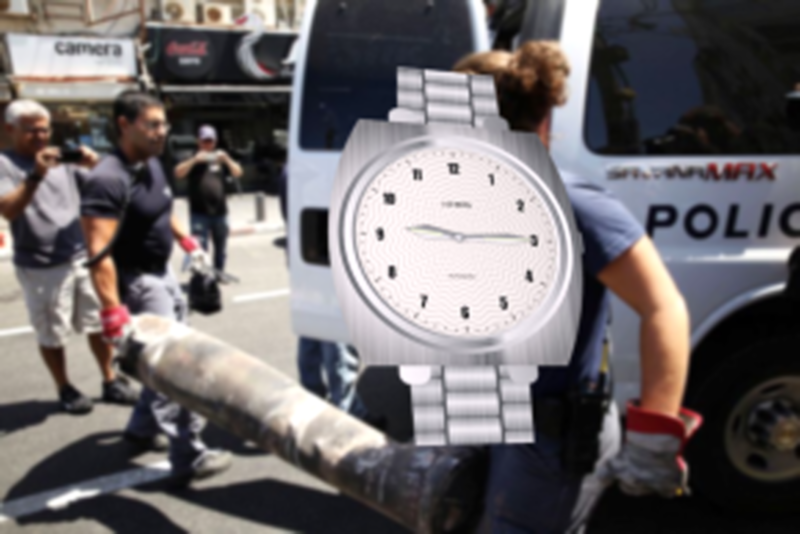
9:15
